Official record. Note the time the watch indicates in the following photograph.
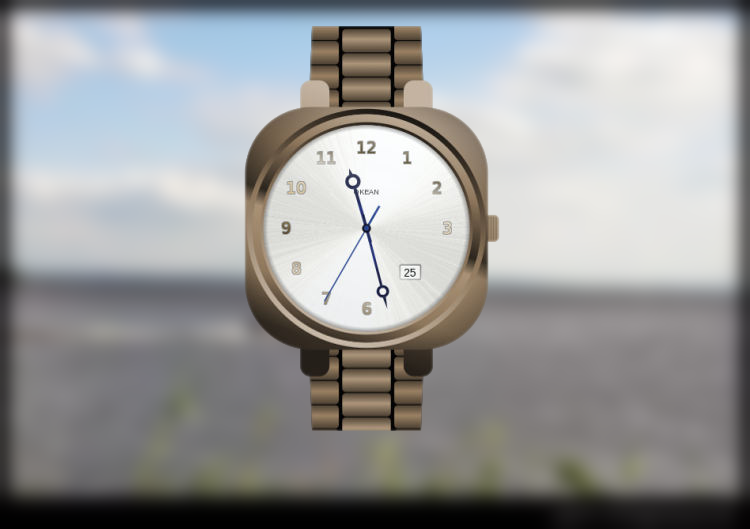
11:27:35
